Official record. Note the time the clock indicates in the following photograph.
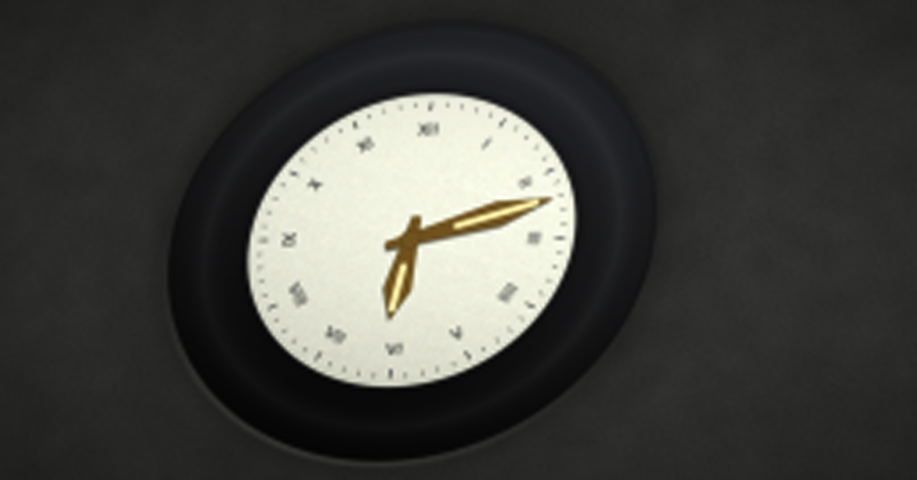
6:12
